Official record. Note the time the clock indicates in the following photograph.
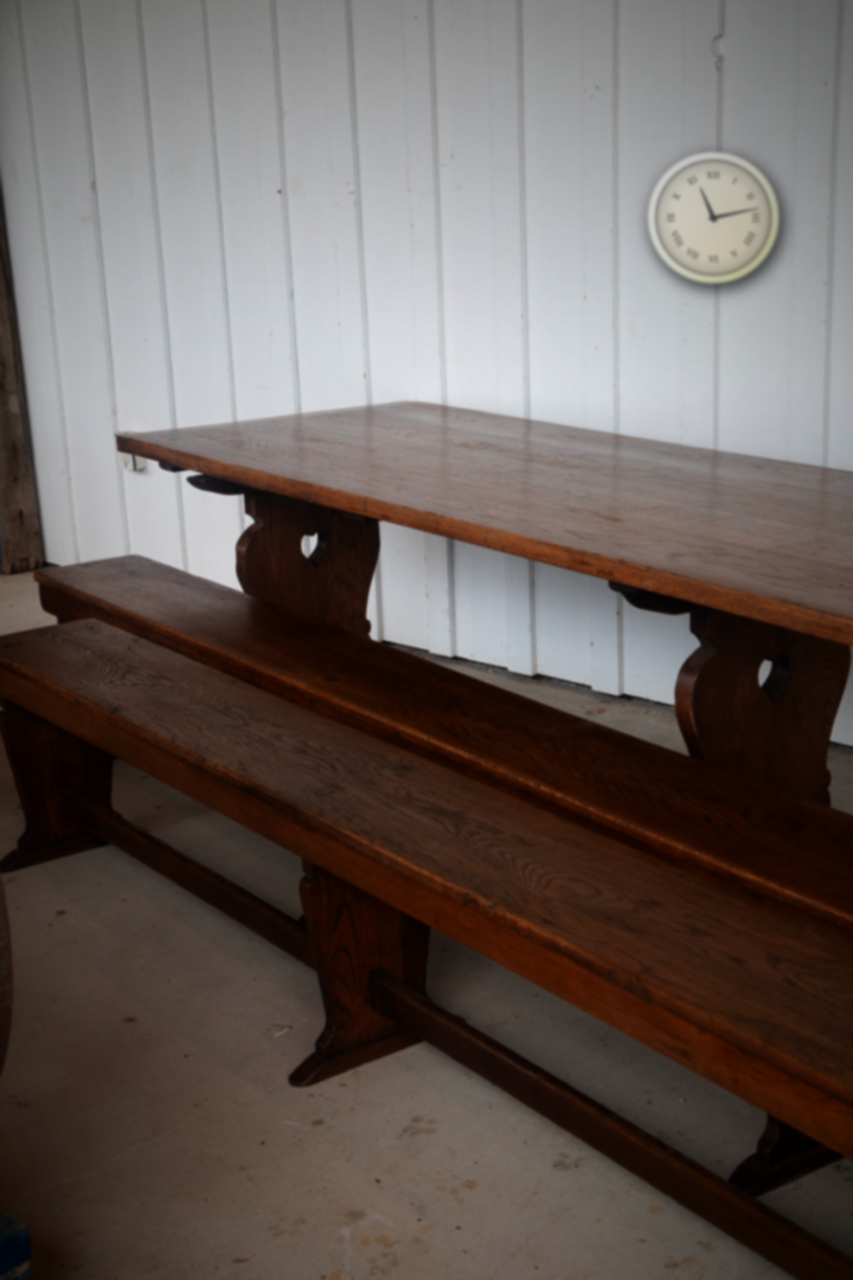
11:13
